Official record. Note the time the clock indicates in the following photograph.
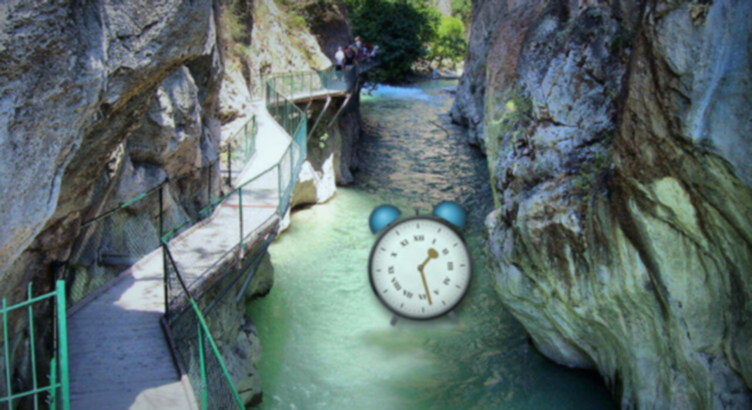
1:28
